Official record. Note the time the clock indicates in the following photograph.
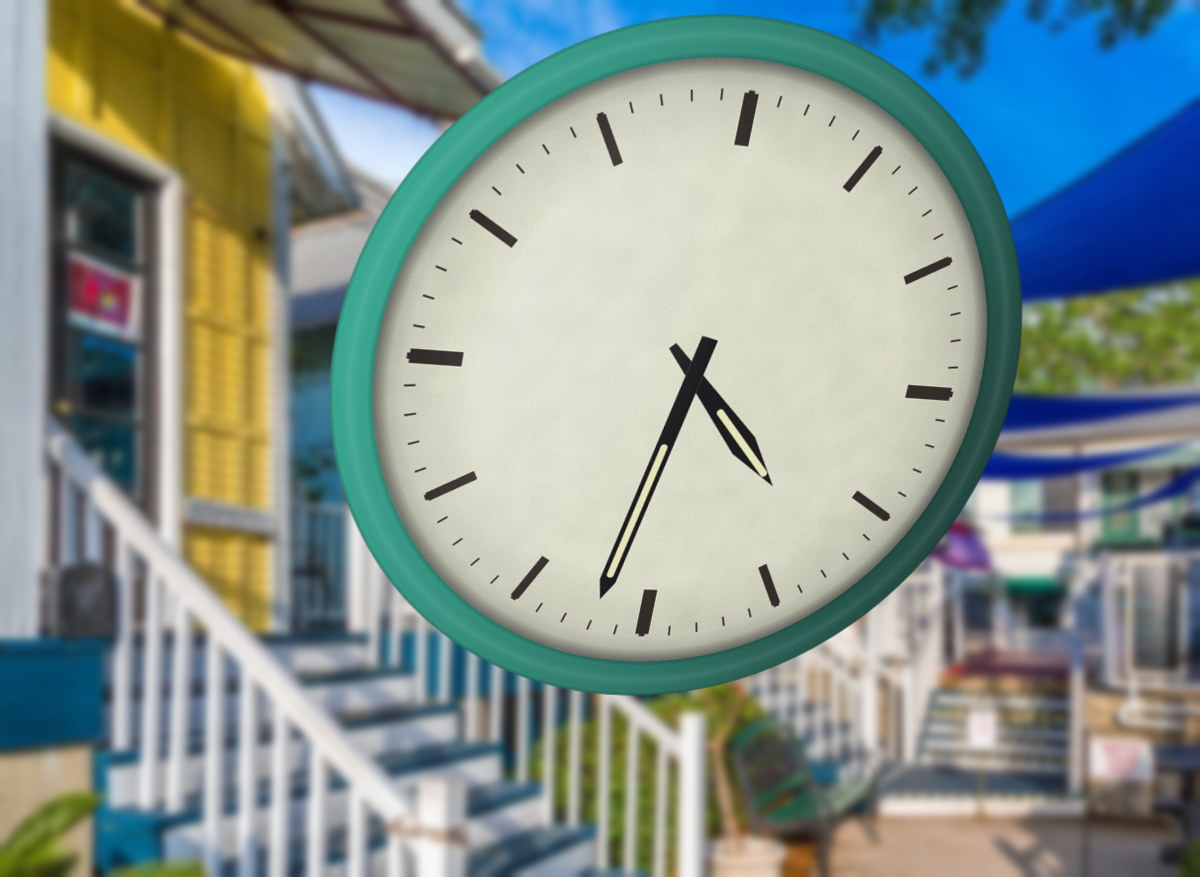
4:32
